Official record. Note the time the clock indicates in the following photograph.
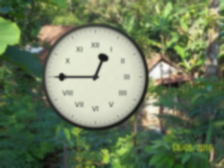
12:45
